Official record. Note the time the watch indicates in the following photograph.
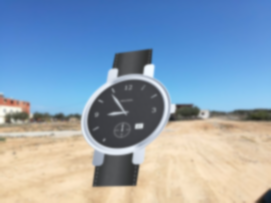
8:54
